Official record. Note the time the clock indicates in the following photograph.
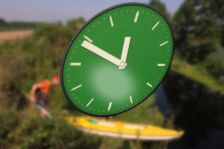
11:49
